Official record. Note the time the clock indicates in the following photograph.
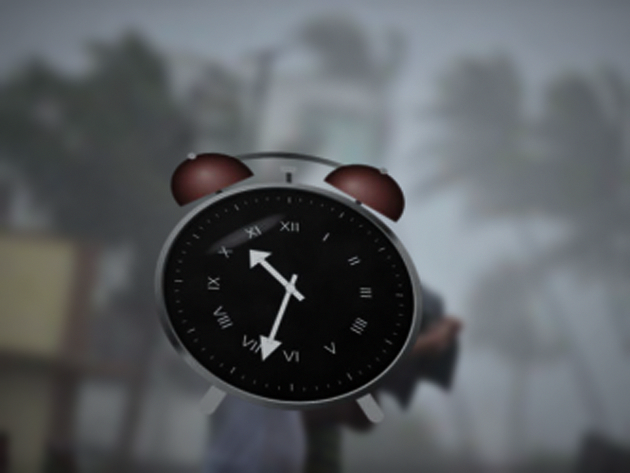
10:33
